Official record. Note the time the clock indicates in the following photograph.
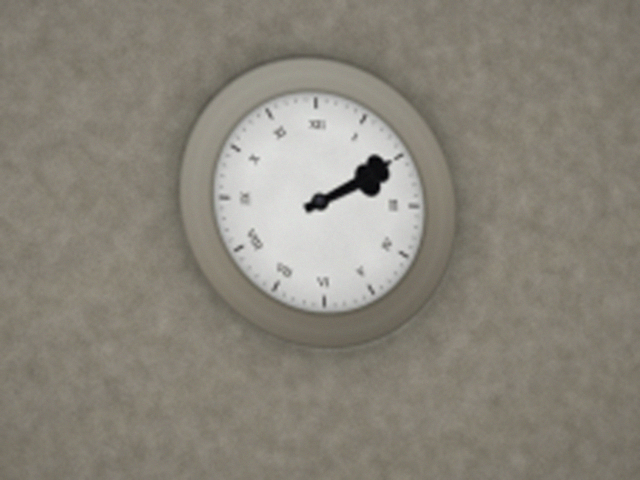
2:10
